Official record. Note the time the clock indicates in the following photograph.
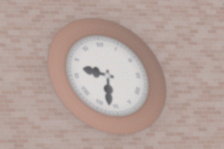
9:32
